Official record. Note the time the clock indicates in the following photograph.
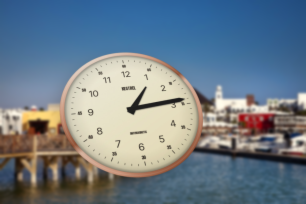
1:14
